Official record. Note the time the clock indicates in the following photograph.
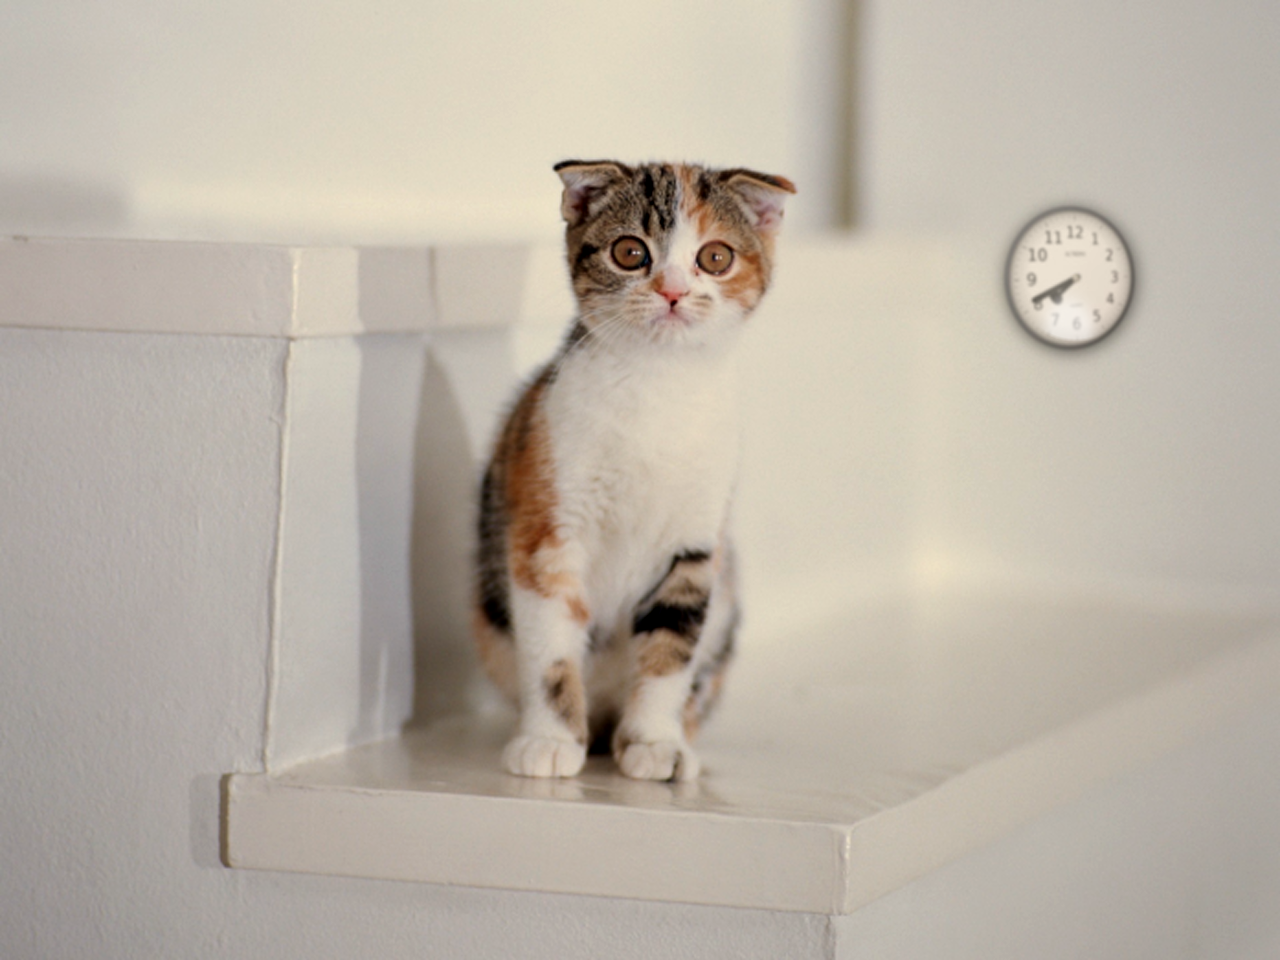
7:41
